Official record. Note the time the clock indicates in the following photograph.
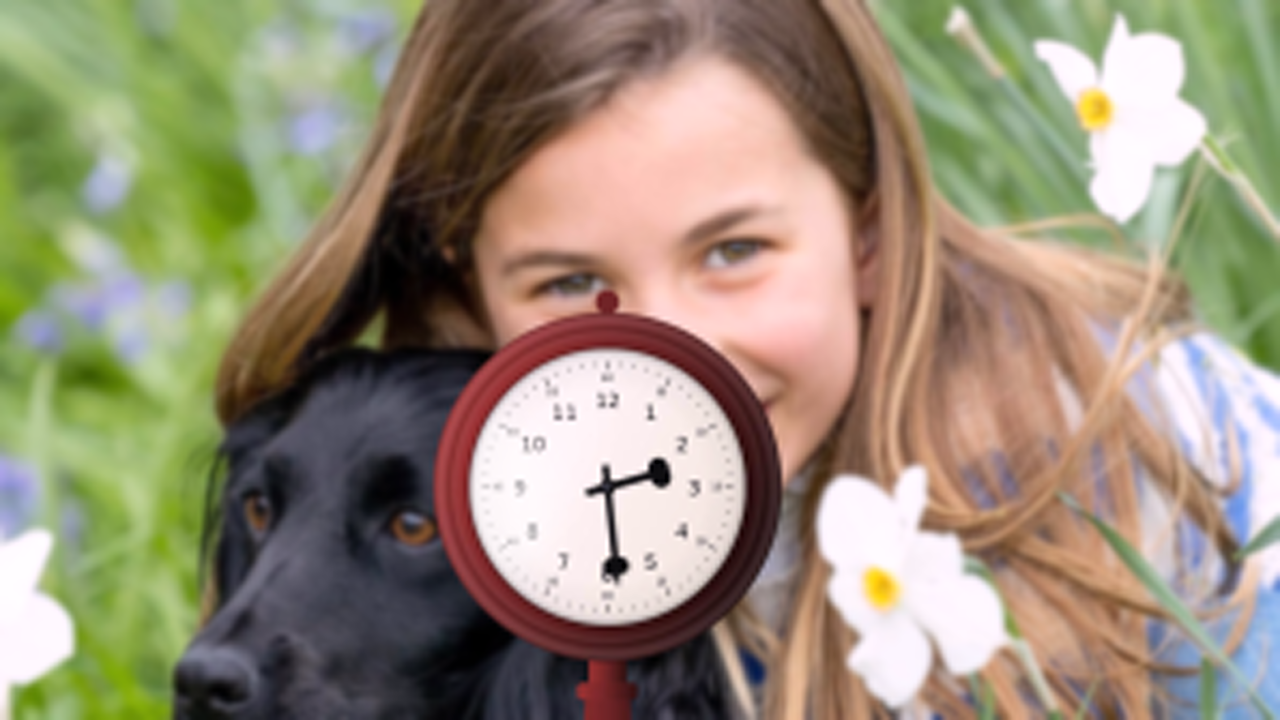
2:29
